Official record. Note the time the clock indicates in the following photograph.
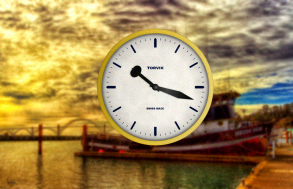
10:18
